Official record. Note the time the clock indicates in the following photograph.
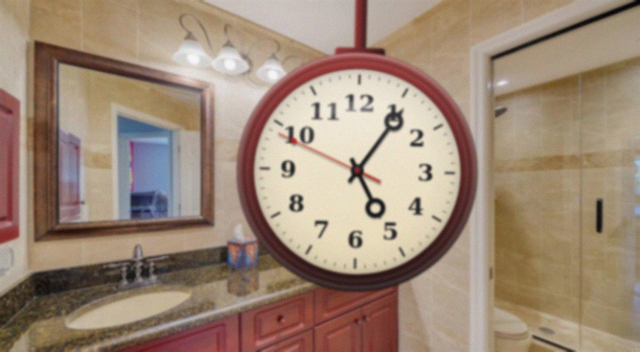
5:05:49
